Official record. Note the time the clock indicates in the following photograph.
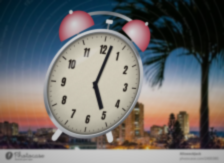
5:02
